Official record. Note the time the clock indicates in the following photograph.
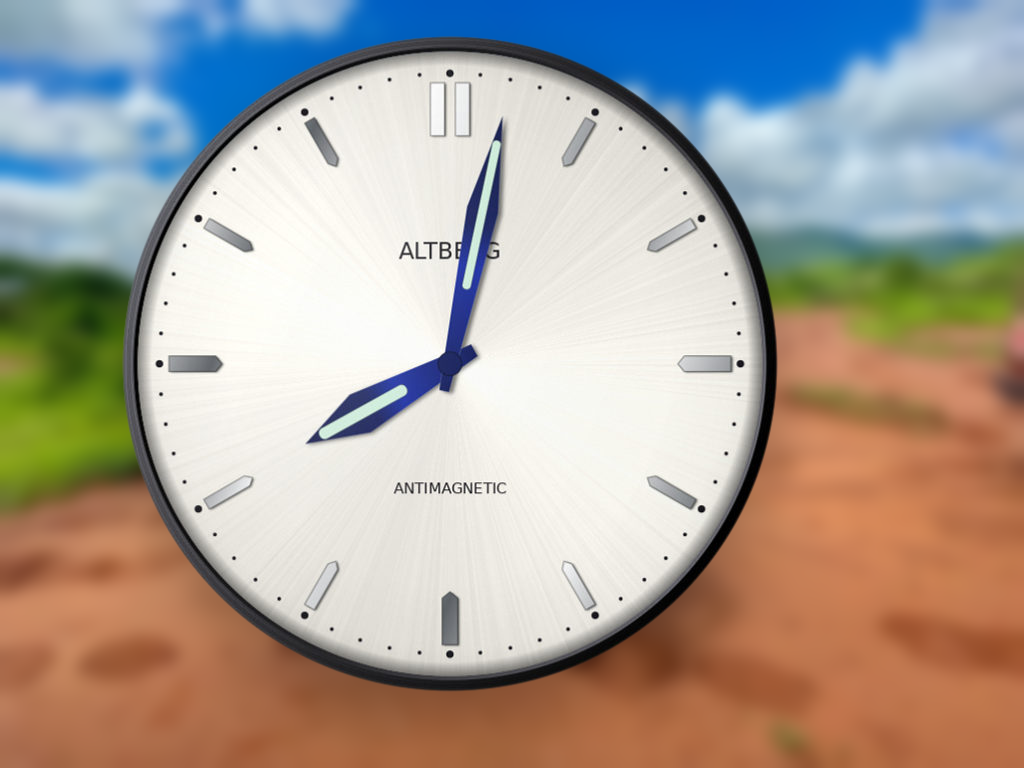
8:02
